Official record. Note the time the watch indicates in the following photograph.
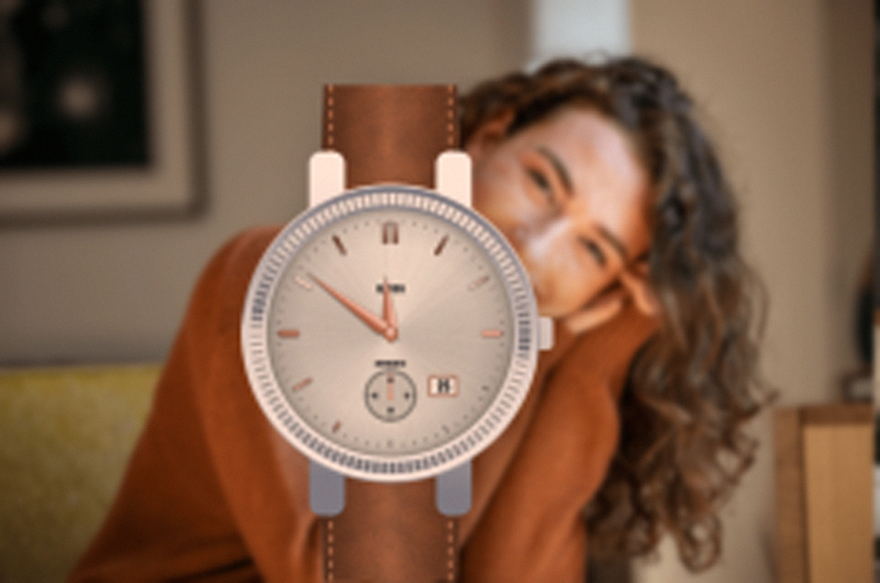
11:51
